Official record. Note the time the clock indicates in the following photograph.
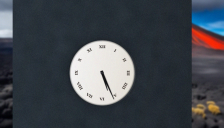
5:26
